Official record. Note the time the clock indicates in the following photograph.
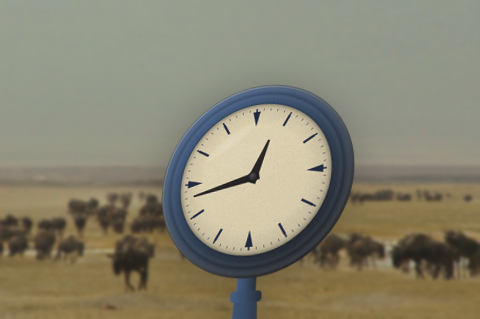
12:43
